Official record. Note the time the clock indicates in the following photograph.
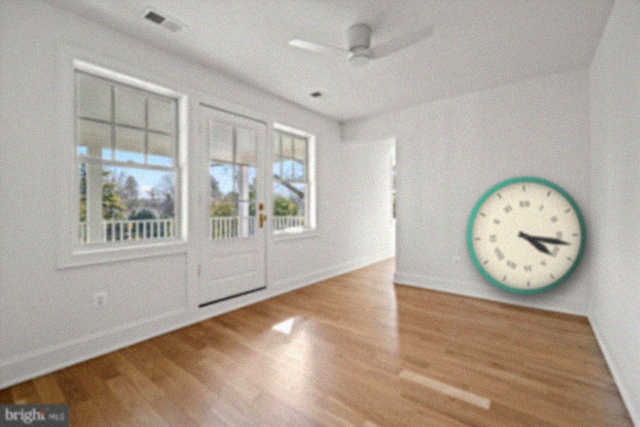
4:17
